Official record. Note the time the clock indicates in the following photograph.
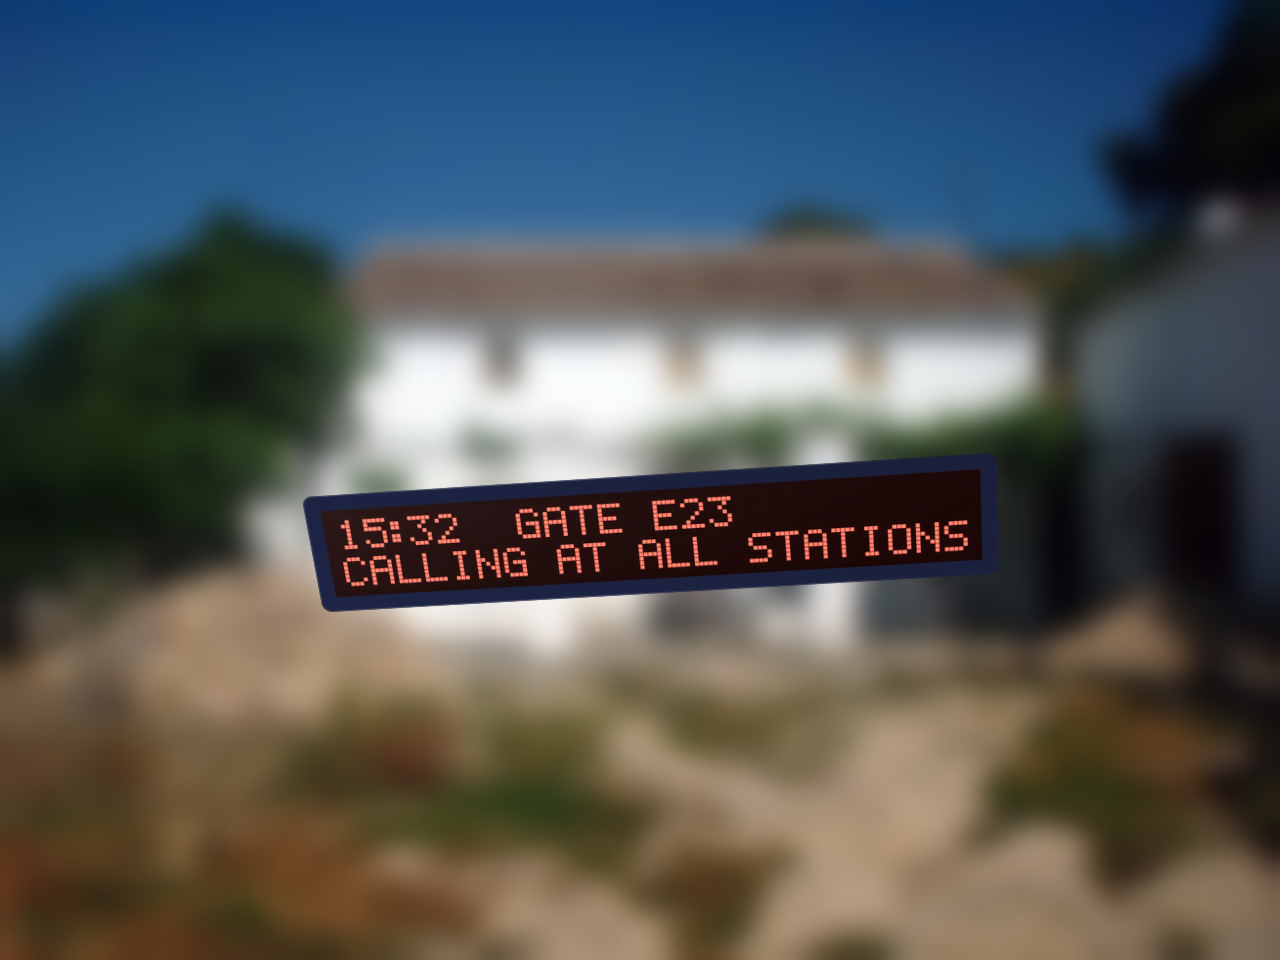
15:32
